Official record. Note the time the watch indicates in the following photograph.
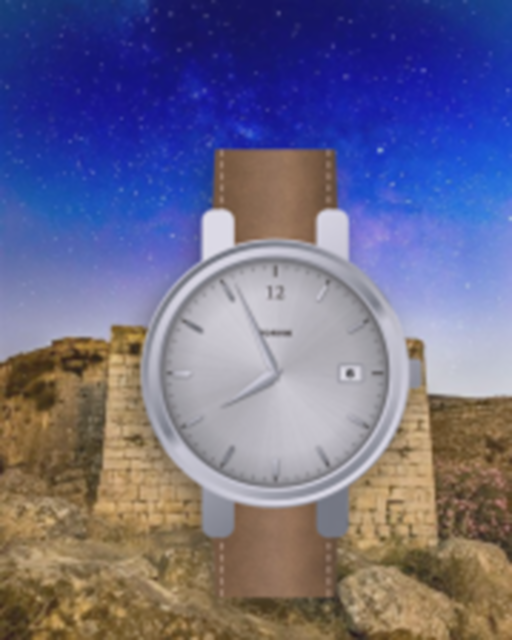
7:56
